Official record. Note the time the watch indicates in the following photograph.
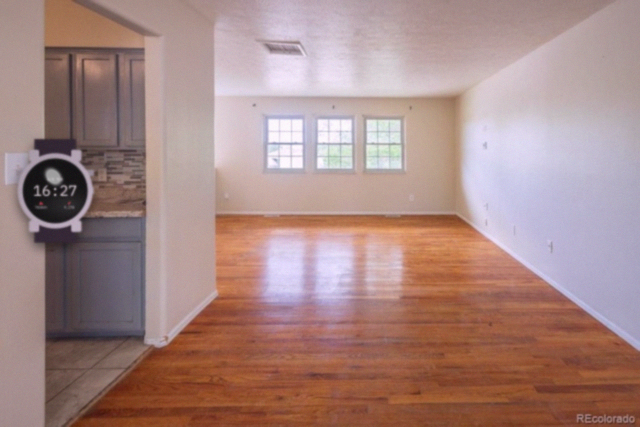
16:27
